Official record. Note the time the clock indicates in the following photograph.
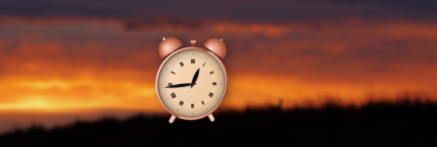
12:44
